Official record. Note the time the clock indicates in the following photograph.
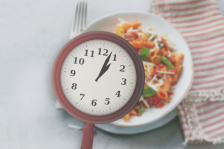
1:03
